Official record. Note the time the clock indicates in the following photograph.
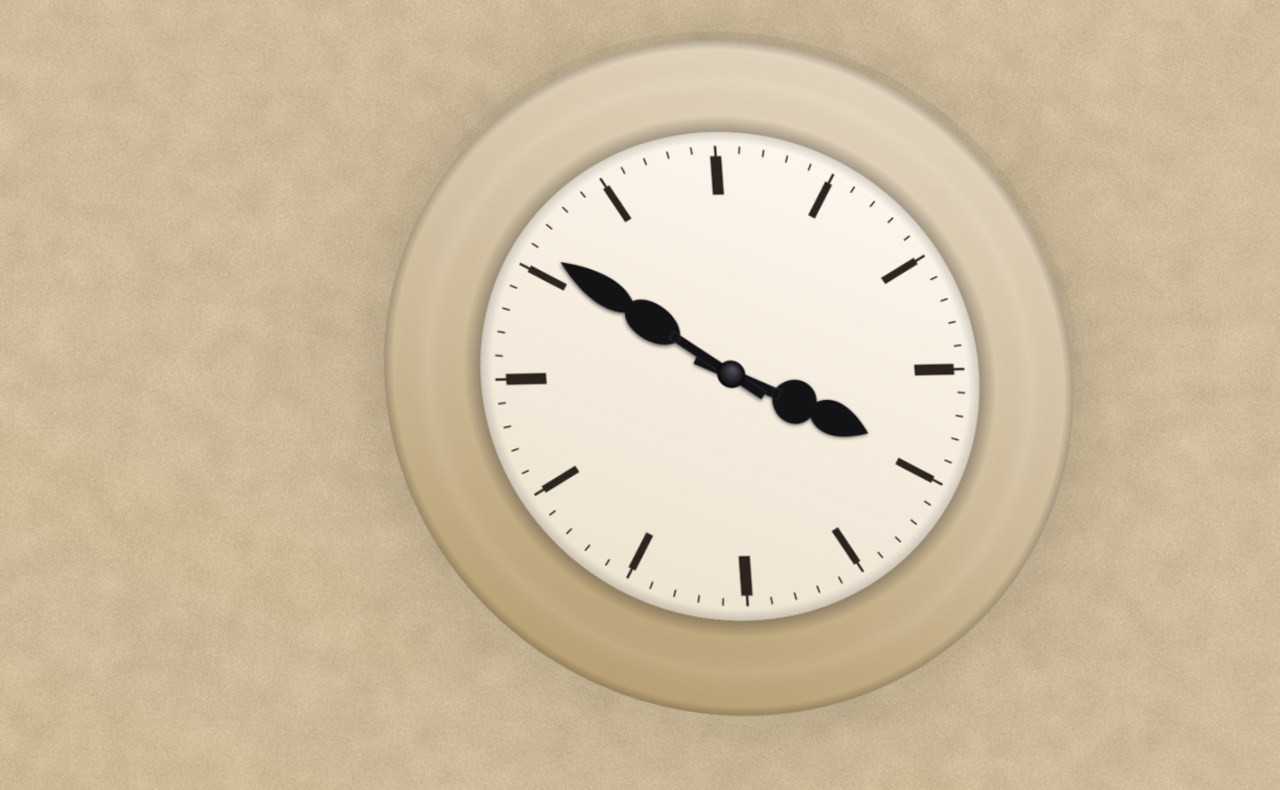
3:51
